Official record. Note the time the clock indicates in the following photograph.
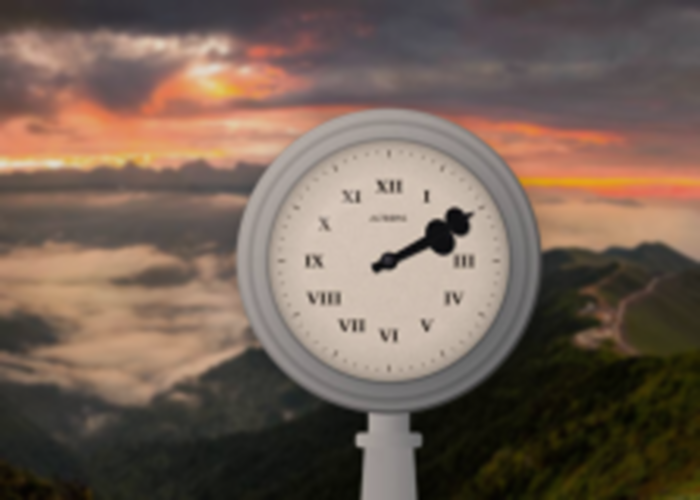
2:10
